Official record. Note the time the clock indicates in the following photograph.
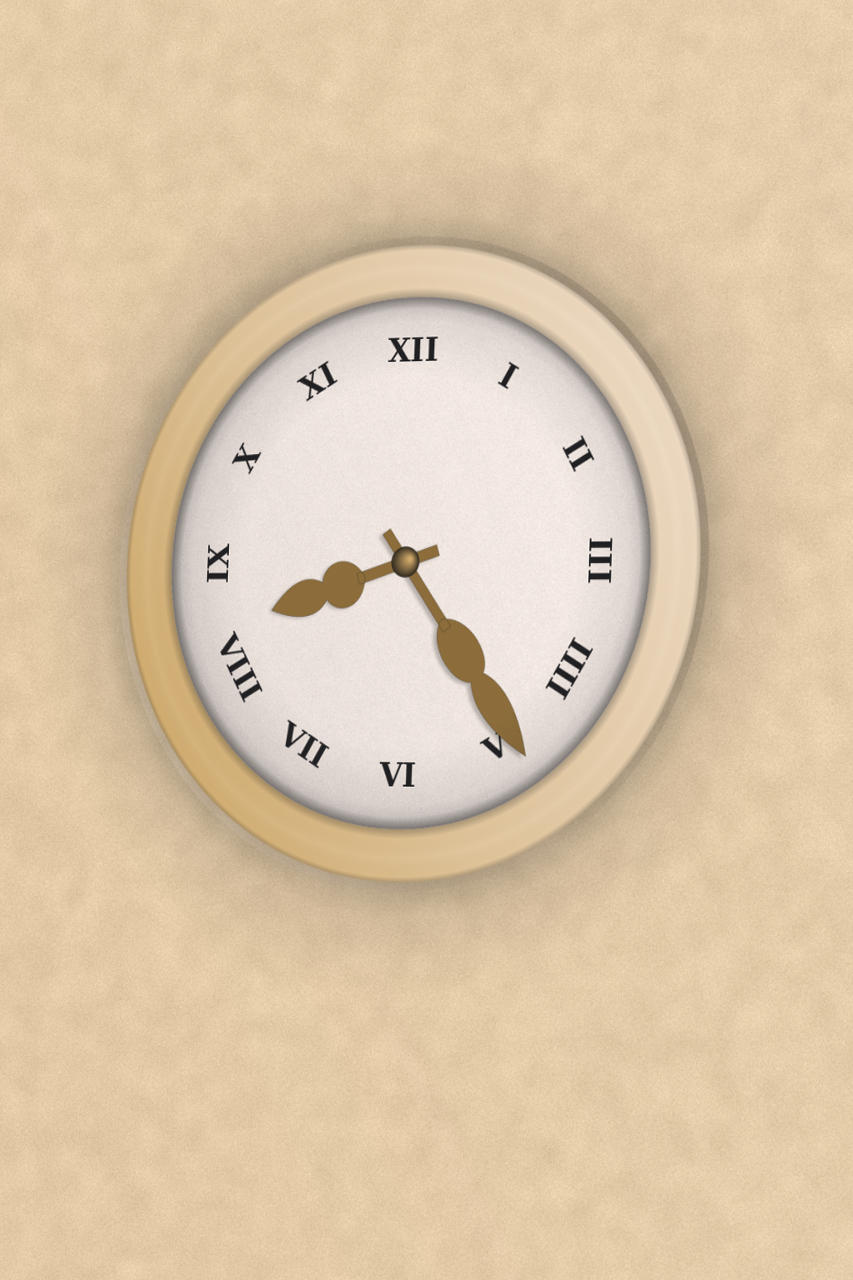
8:24
